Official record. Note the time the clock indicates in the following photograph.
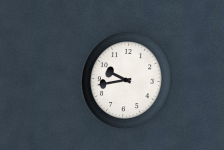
9:43
